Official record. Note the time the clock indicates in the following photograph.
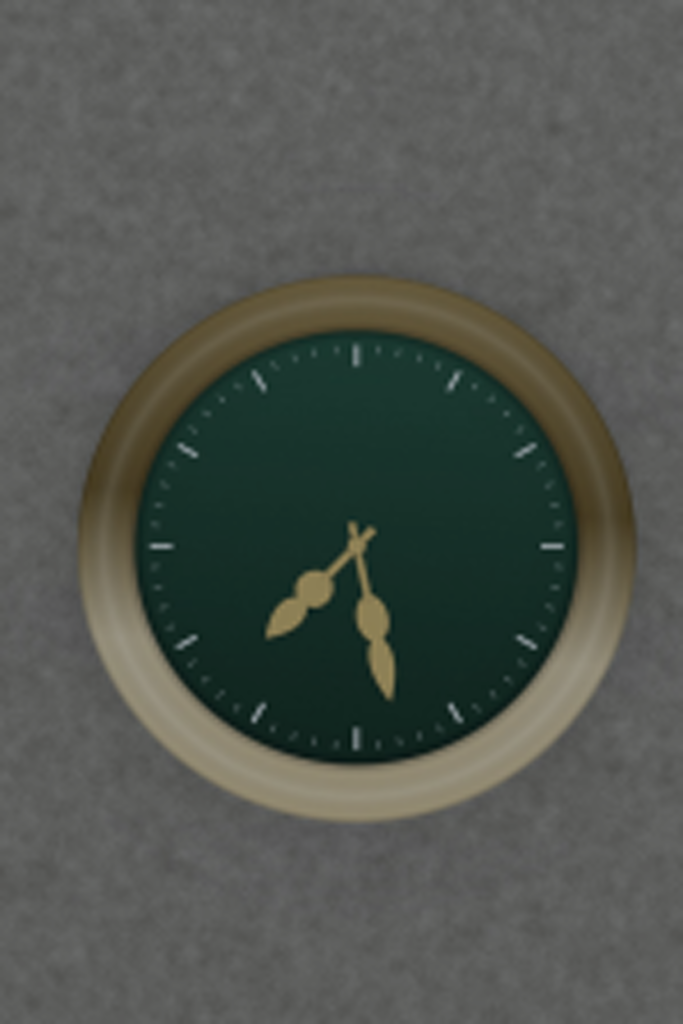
7:28
